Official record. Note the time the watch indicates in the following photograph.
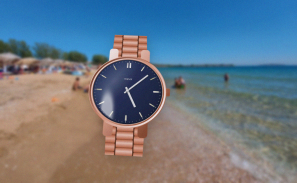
5:08
